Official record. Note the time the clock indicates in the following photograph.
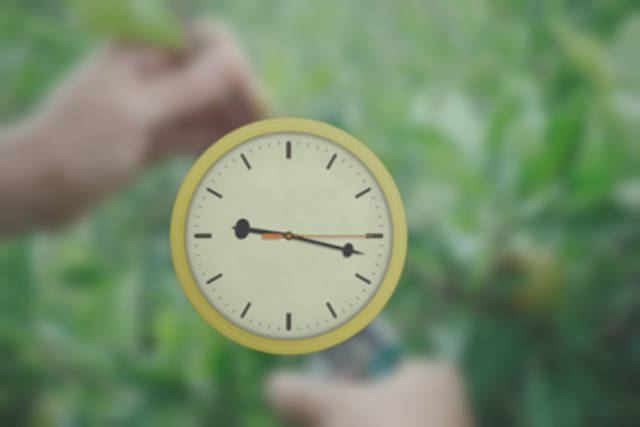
9:17:15
